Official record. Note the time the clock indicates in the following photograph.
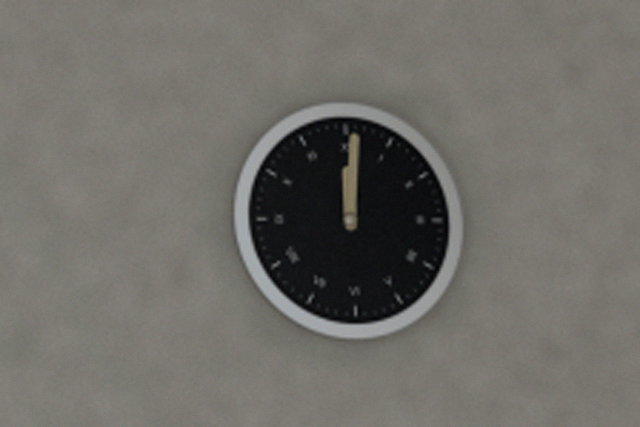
12:01
